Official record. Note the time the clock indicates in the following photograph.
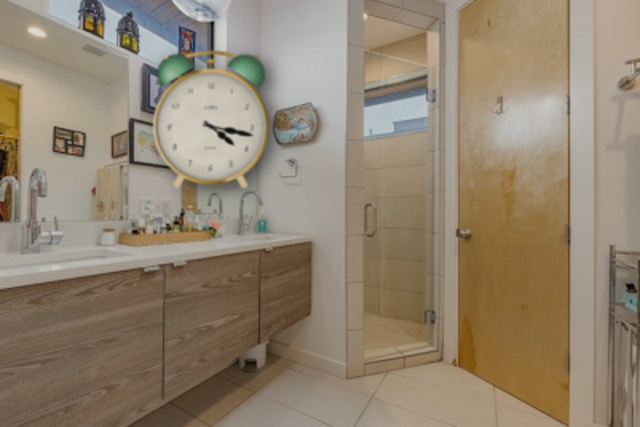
4:17
